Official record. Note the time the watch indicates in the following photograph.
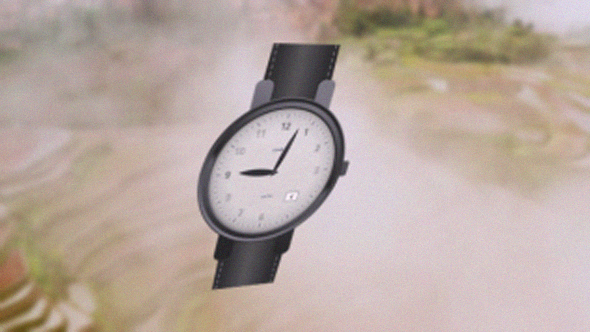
9:03
